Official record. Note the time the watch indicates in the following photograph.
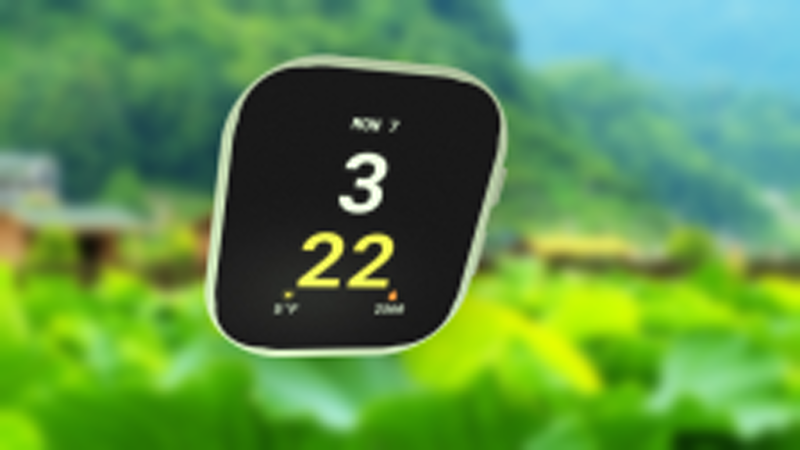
3:22
